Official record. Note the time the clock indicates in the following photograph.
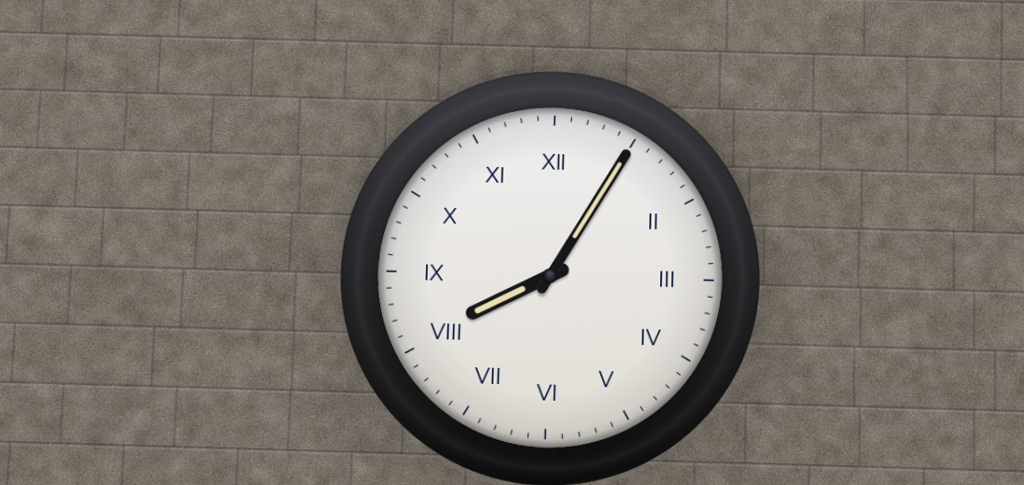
8:05
